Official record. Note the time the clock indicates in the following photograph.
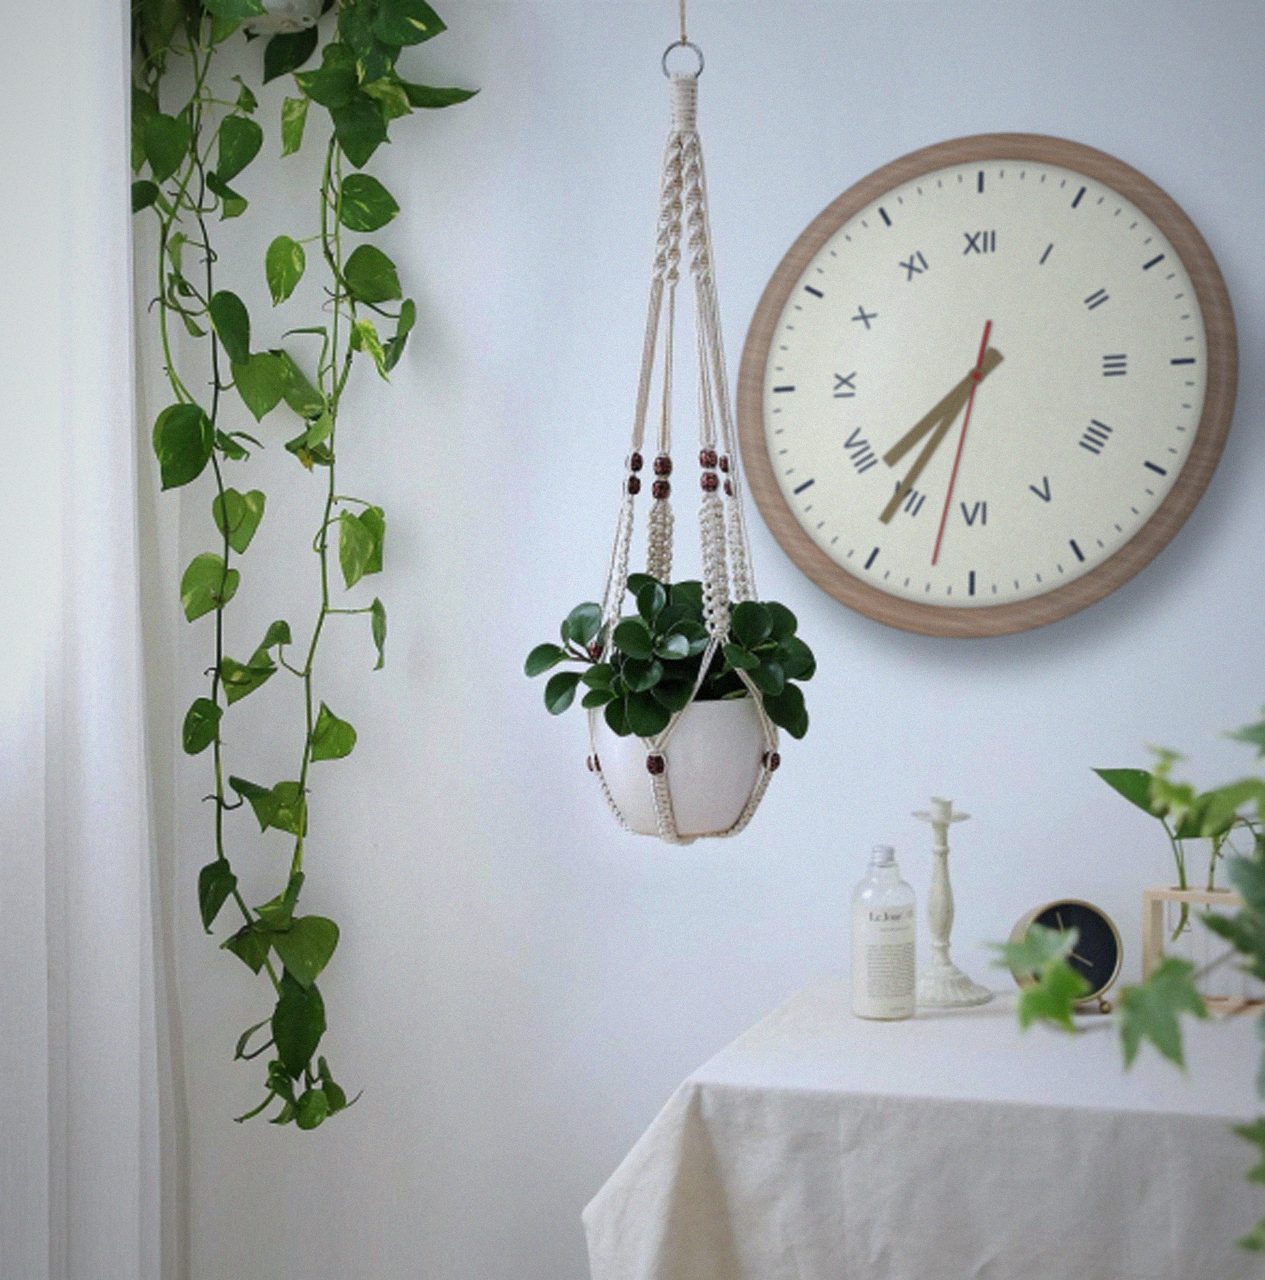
7:35:32
